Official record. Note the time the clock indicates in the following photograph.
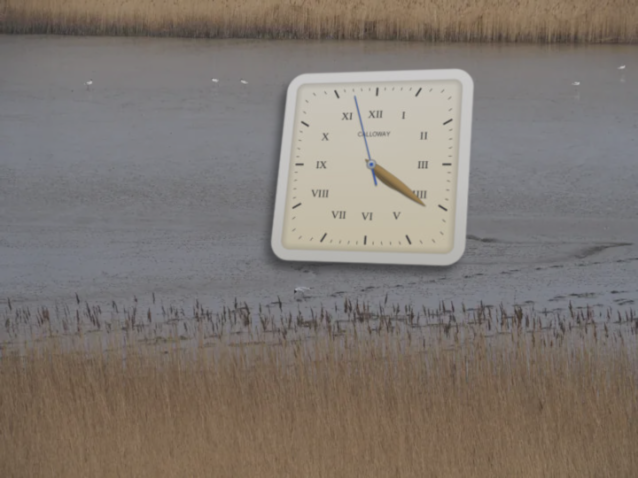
4:20:57
